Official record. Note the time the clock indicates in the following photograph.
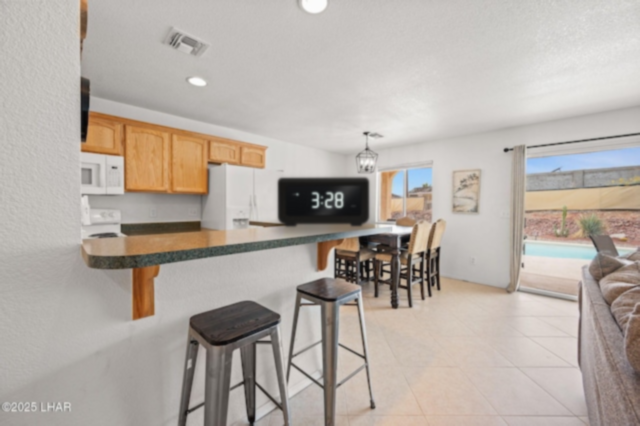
3:28
